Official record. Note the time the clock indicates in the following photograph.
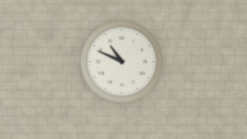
10:49
